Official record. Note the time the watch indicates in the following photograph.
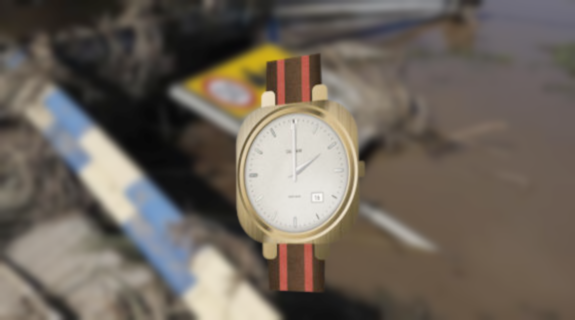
2:00
